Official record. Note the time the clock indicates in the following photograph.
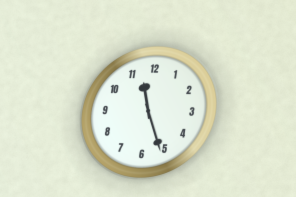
11:26
